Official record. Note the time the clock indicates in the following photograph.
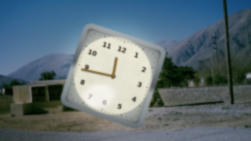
11:44
